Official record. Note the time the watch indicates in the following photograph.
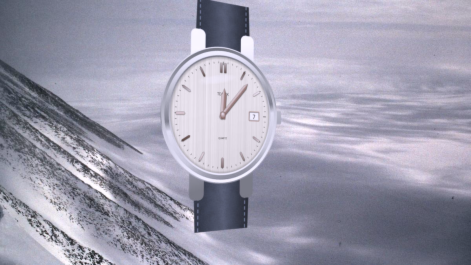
12:07
